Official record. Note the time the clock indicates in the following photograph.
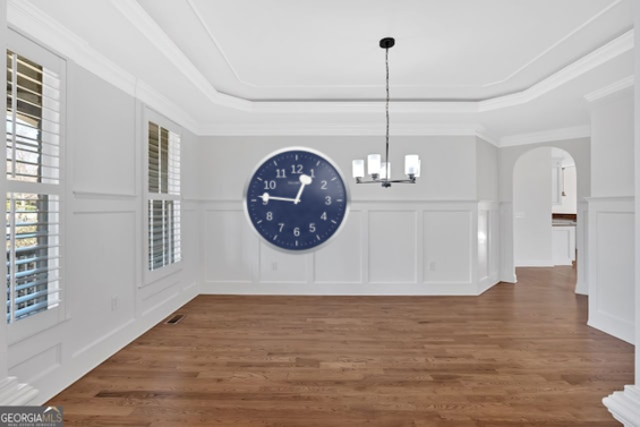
12:46
